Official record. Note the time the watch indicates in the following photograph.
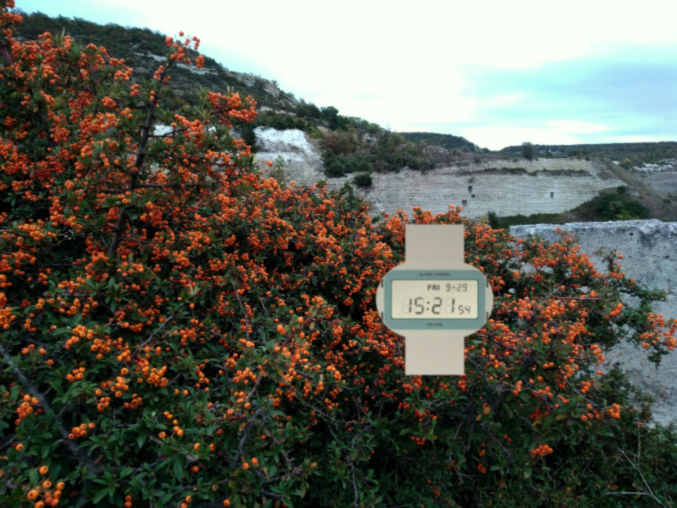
15:21
